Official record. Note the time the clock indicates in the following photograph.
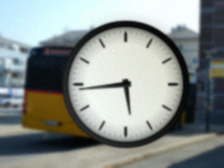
5:44
